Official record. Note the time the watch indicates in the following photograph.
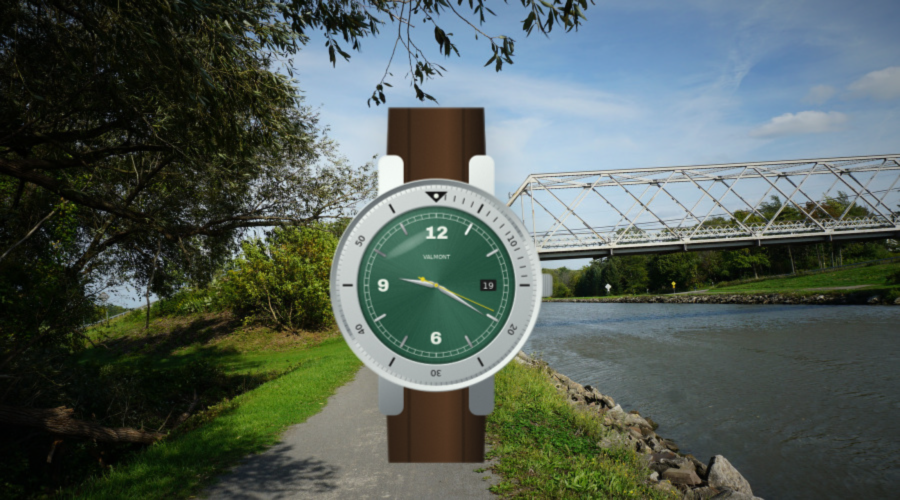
9:20:19
